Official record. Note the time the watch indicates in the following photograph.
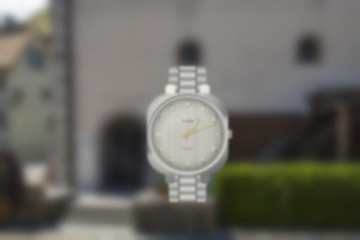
1:11
